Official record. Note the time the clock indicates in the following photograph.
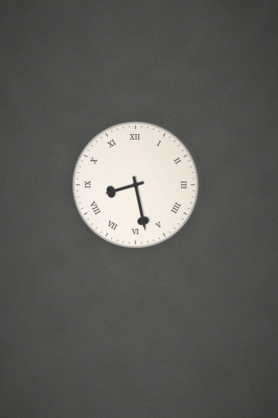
8:28
